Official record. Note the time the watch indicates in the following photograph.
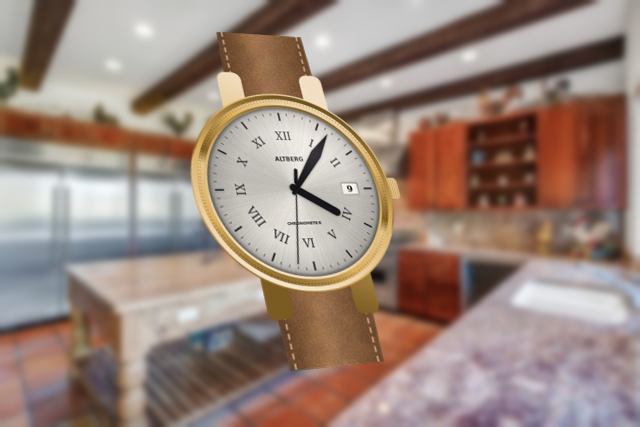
4:06:32
